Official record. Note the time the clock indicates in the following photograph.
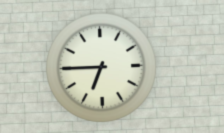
6:45
